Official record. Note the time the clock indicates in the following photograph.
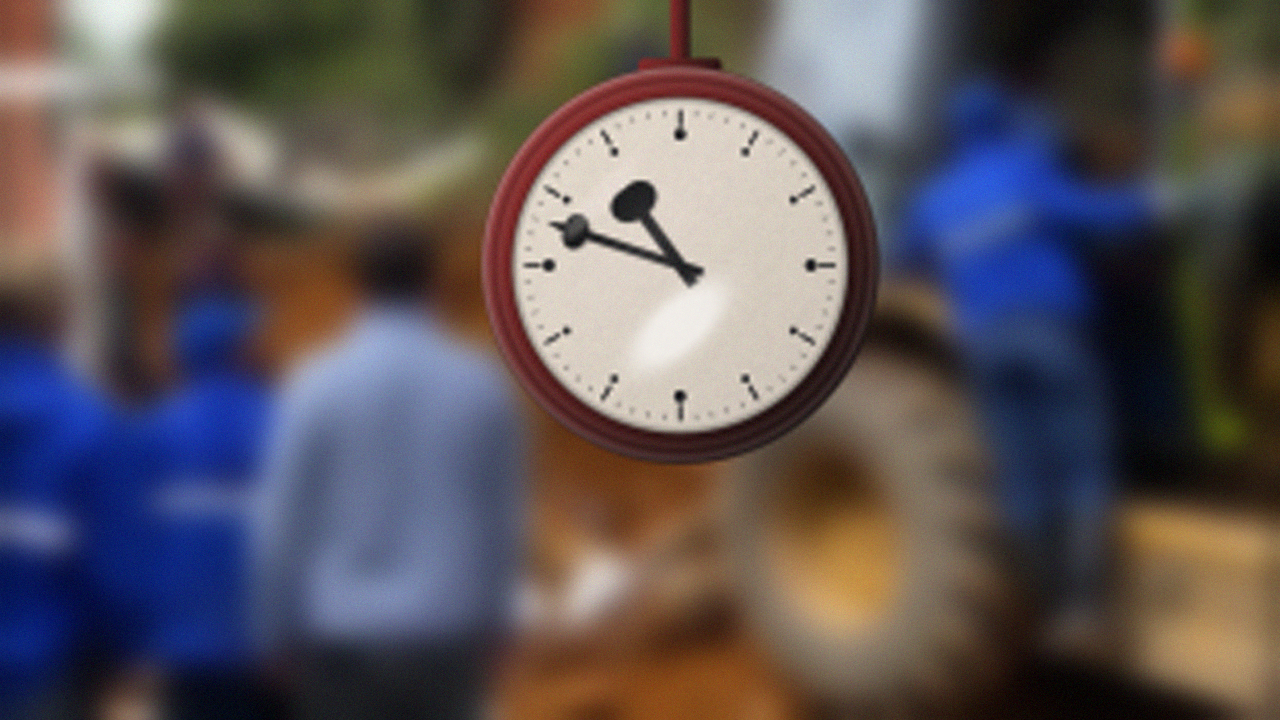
10:48
